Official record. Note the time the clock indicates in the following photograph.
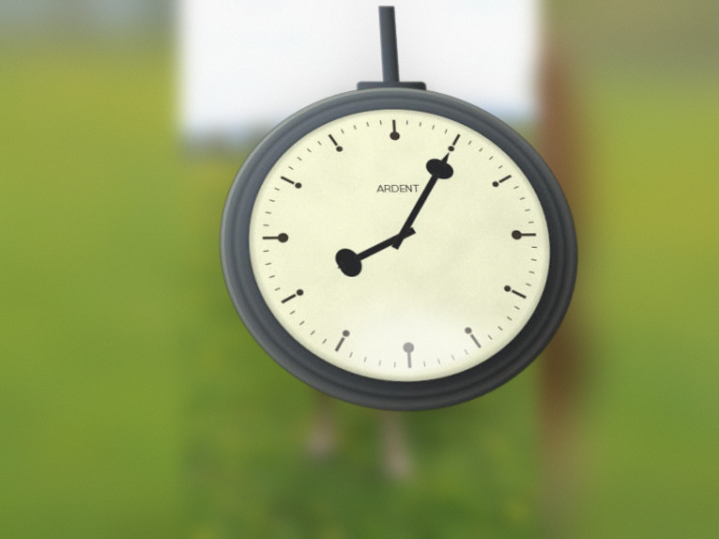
8:05
